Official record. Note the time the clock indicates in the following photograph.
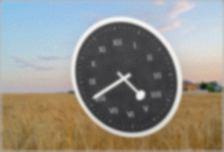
4:41
